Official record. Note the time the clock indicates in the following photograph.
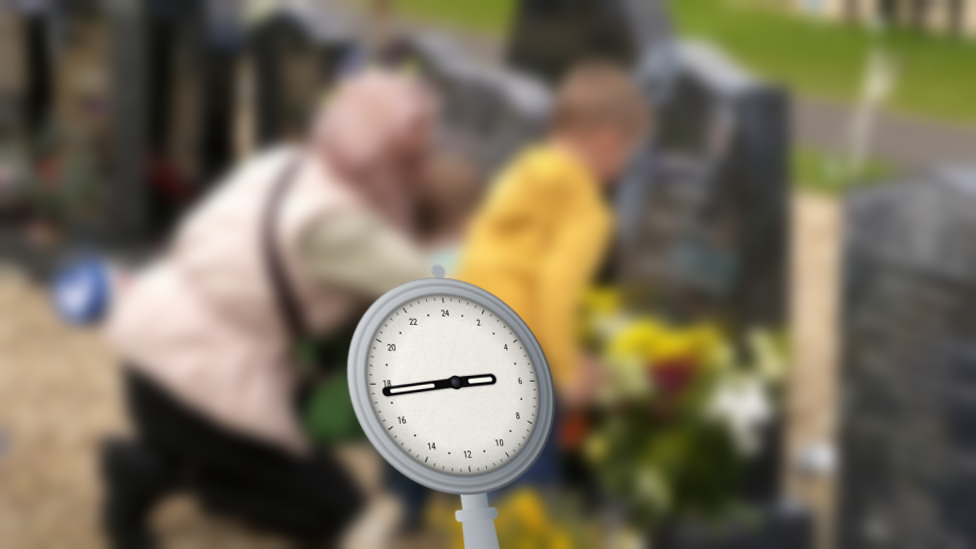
5:44
